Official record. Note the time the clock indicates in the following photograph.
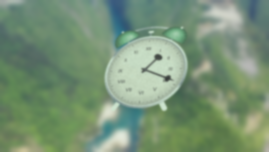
1:19
